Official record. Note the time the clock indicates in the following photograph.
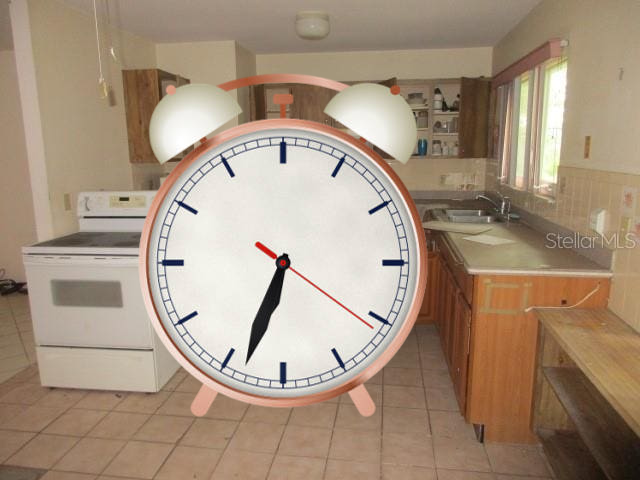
6:33:21
